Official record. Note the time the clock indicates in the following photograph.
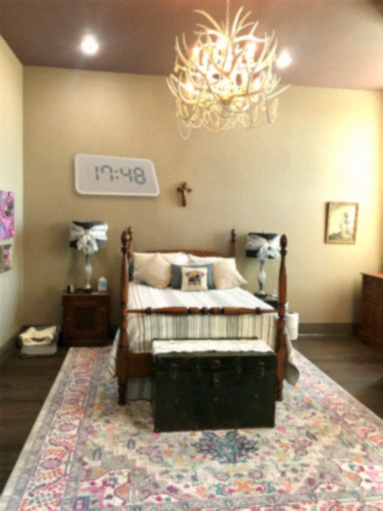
17:48
